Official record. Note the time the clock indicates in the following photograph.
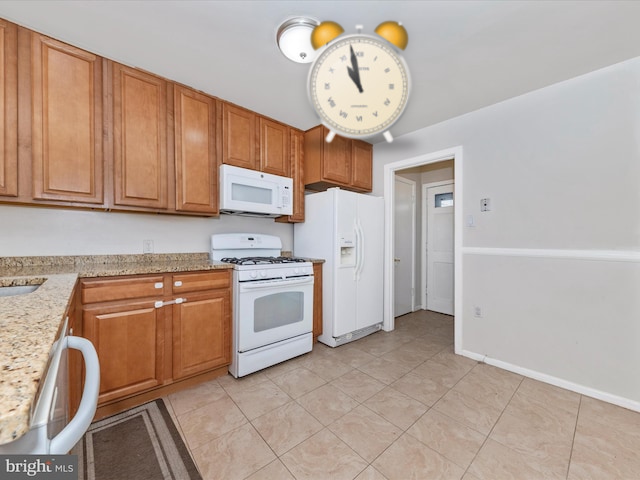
10:58
